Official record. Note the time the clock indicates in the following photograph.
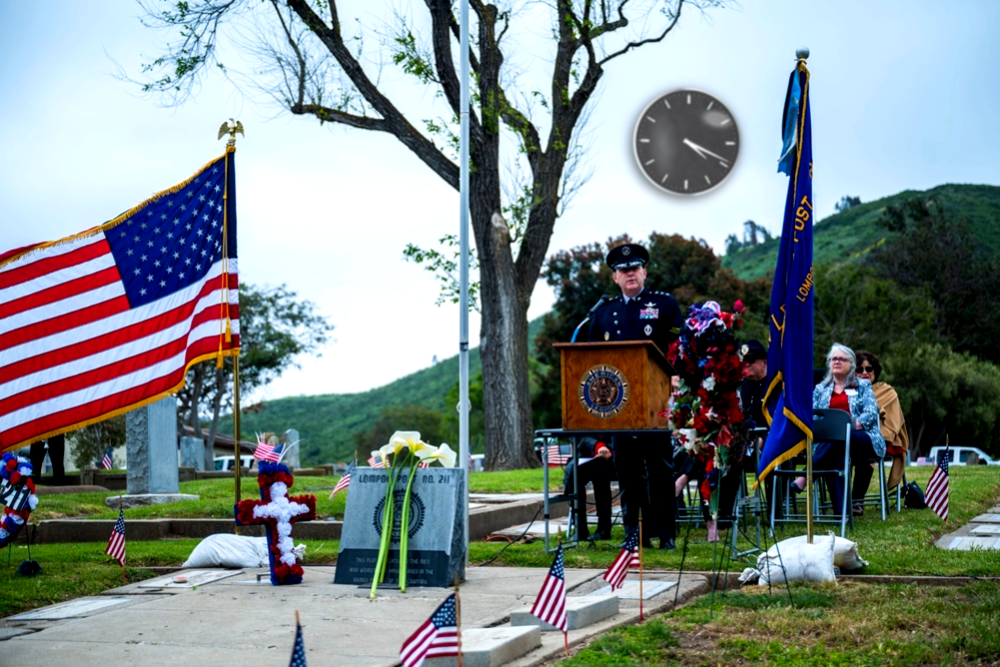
4:19
